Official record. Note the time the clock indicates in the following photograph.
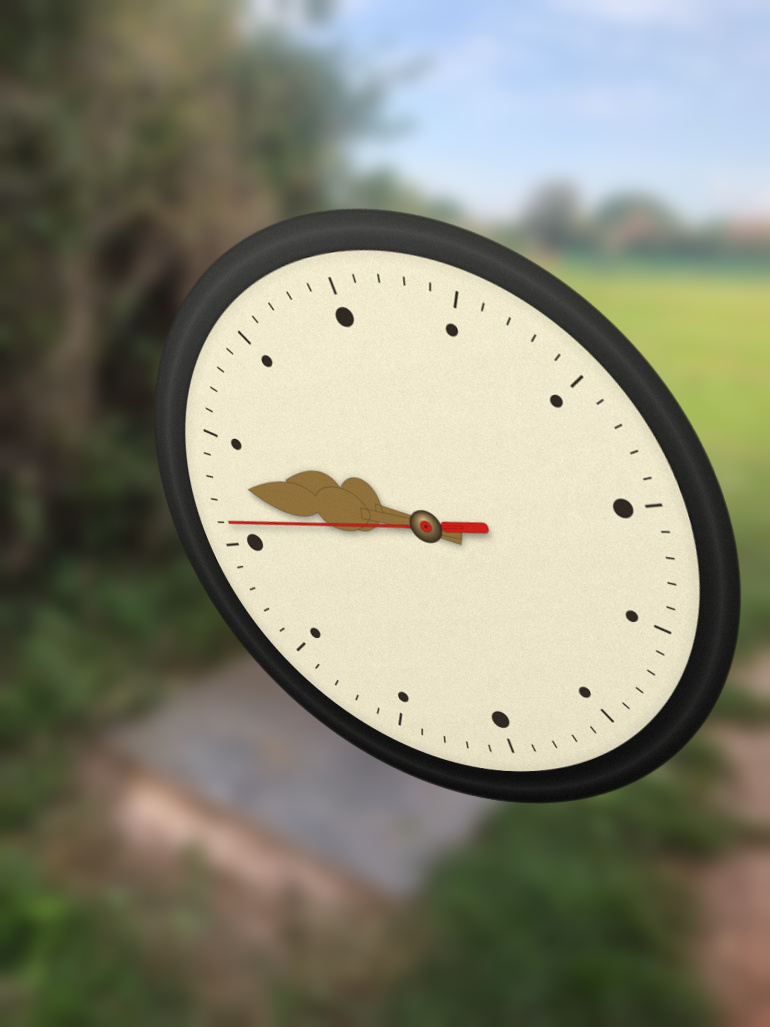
9:47:46
